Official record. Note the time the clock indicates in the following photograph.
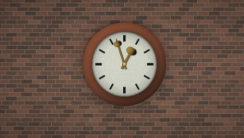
12:57
